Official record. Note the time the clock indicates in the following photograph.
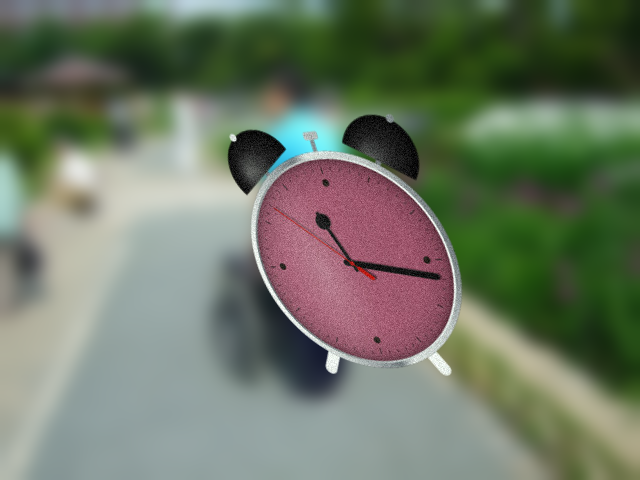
11:16:52
